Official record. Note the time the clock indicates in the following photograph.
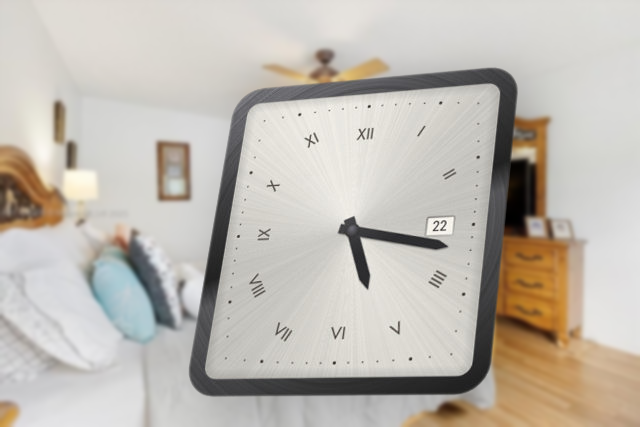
5:17
